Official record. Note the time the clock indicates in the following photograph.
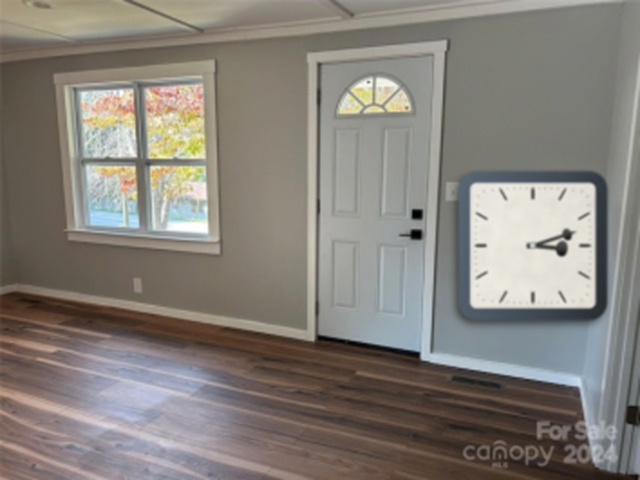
3:12
